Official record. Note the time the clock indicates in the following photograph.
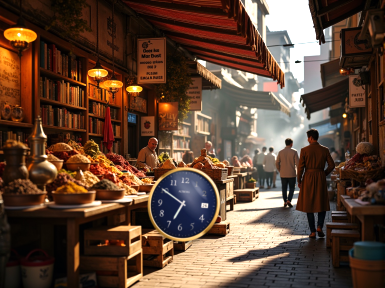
6:50
